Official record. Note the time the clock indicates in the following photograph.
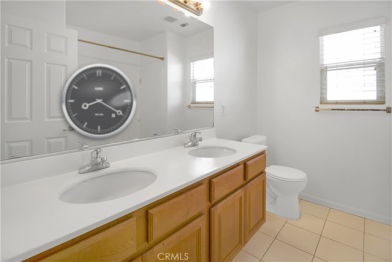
8:20
